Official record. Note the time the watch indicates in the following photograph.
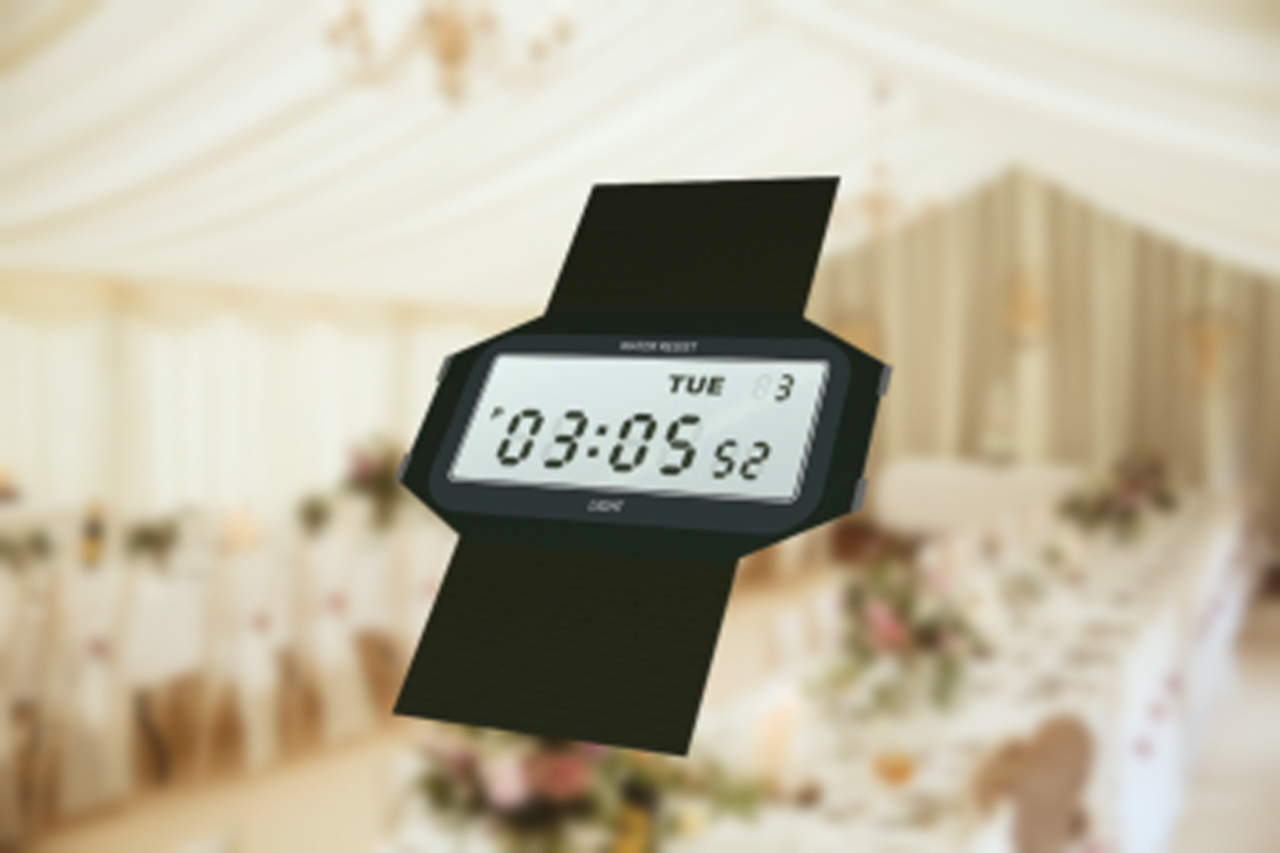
3:05:52
